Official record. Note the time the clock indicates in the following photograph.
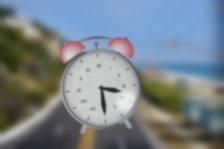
3:30
